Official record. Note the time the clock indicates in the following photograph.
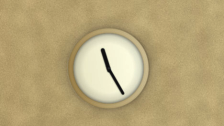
11:25
